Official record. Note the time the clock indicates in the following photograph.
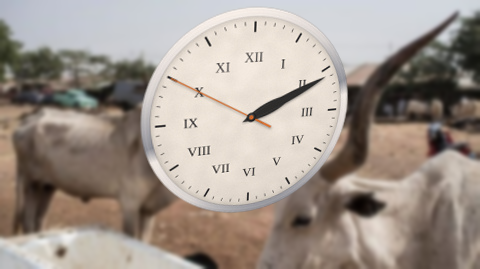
2:10:50
